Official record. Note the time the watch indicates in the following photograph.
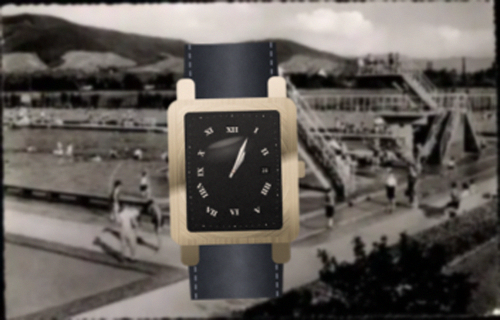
1:04
